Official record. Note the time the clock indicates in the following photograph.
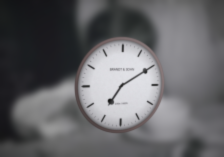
7:10
